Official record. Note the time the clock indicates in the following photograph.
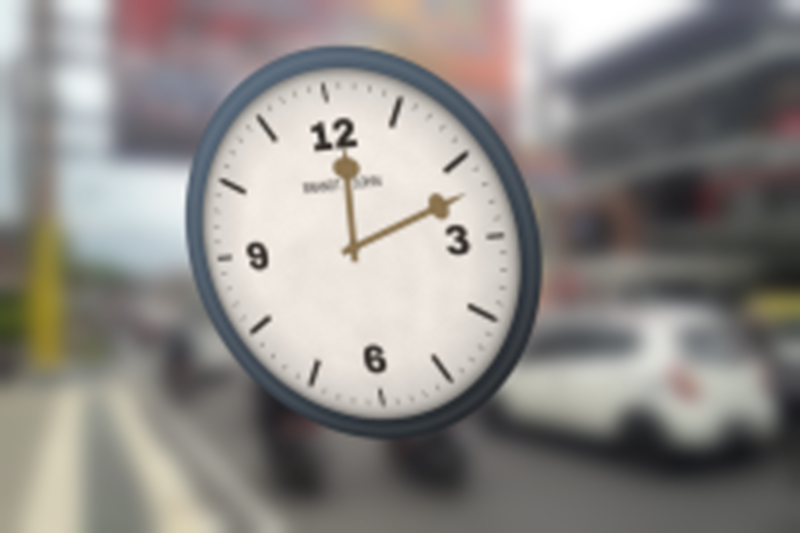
12:12
